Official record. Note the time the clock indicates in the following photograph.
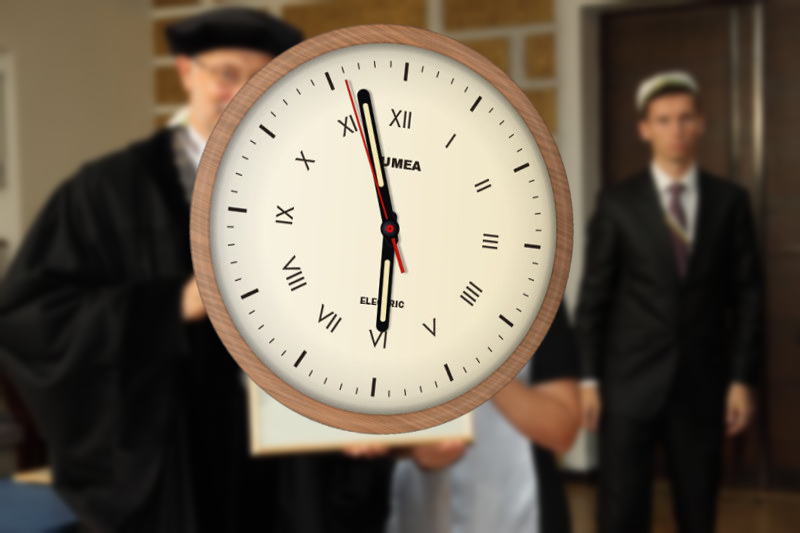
5:56:56
